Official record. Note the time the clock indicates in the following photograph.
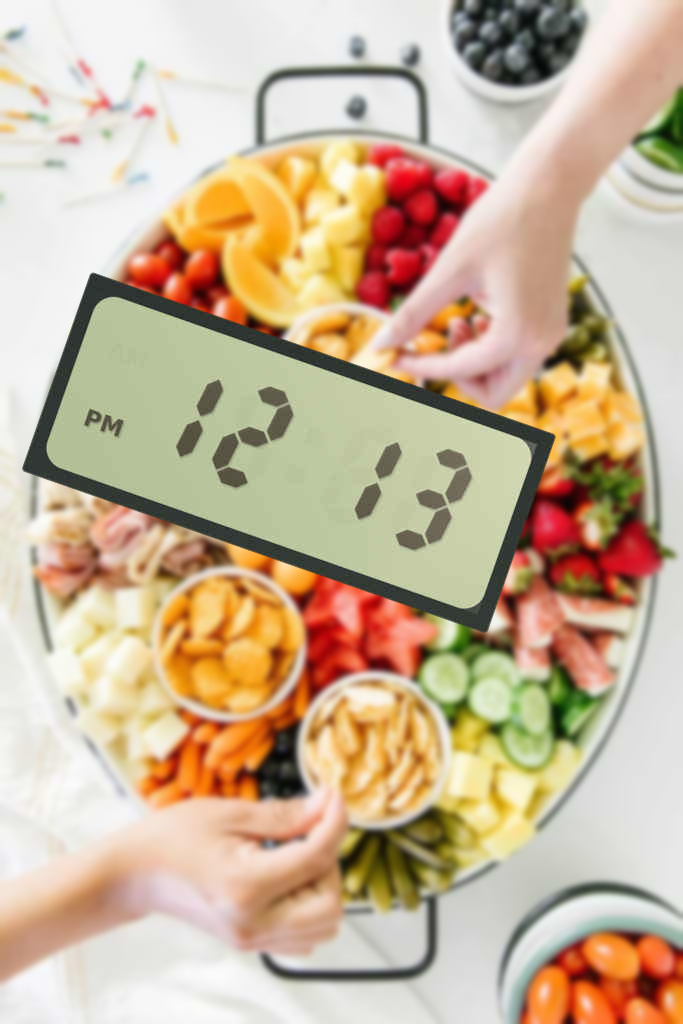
12:13
